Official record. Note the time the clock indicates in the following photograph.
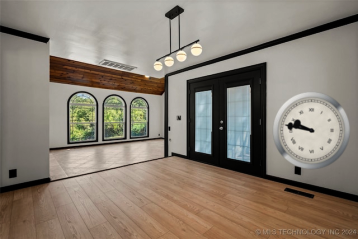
9:47
